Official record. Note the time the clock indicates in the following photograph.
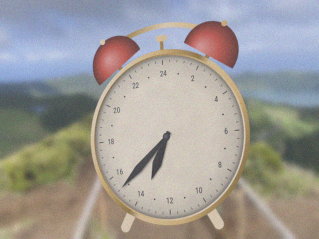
13:38
